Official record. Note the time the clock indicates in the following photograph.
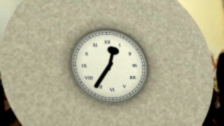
12:36
